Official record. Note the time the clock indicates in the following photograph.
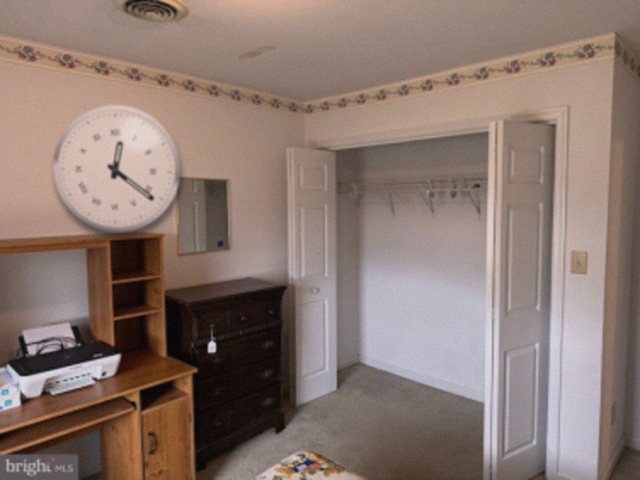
12:21
